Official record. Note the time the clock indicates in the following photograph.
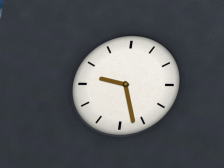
9:27
